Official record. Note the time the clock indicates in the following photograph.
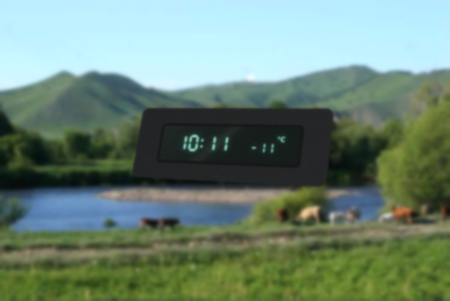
10:11
